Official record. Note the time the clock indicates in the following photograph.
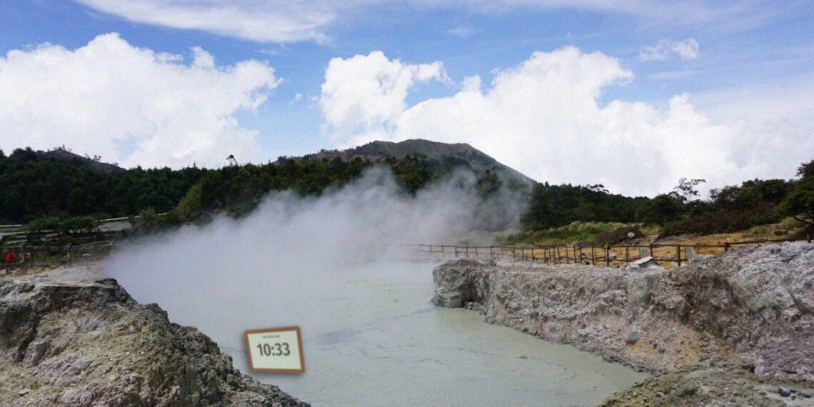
10:33
